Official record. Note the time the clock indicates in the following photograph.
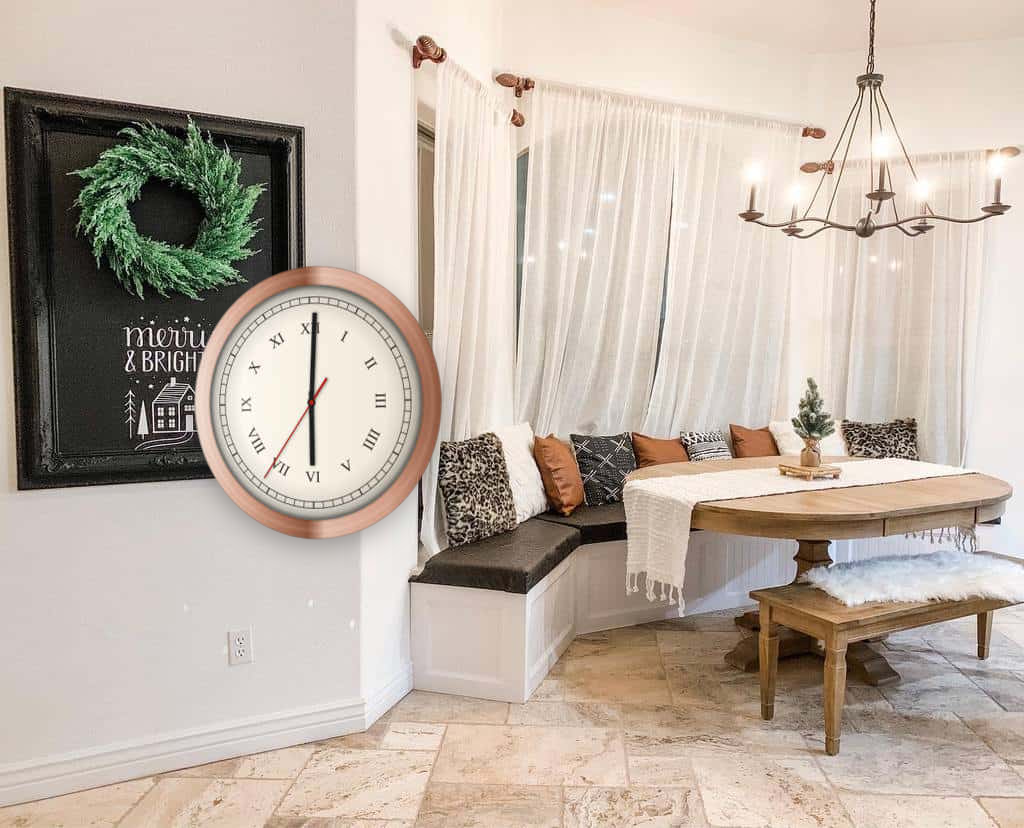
6:00:36
